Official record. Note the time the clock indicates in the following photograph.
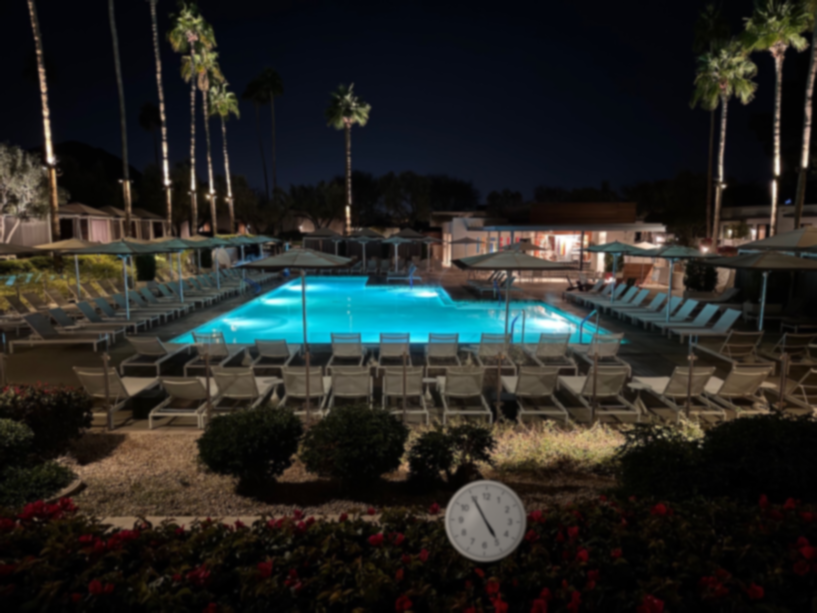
4:55
